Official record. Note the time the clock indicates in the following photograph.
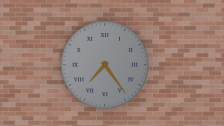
7:24
